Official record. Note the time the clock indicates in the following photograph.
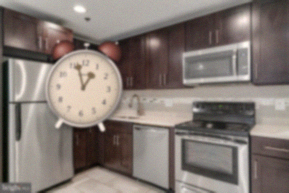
12:57
